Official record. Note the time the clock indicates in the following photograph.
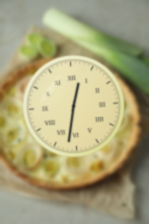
12:32
